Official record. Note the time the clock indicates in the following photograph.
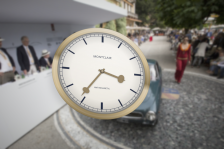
3:36
